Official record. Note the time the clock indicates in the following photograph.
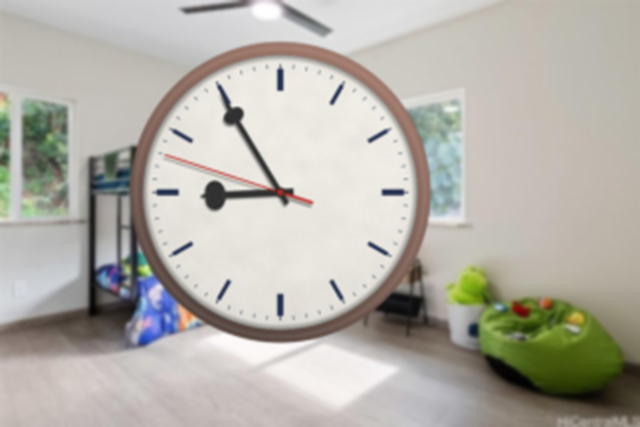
8:54:48
